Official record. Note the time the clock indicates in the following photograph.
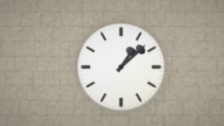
1:08
